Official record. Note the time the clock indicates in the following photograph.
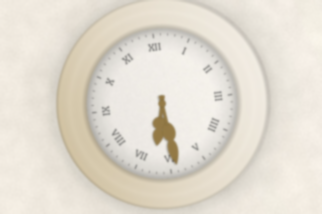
6:29
